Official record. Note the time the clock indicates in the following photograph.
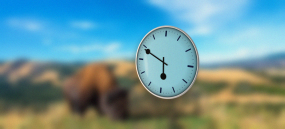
5:49
